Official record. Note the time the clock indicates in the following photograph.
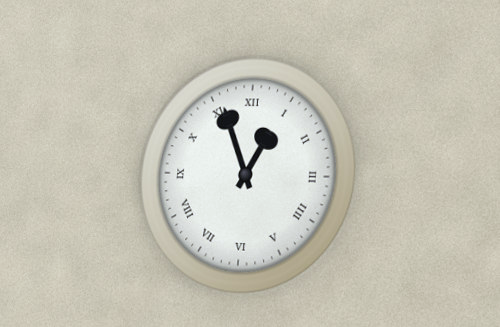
12:56
